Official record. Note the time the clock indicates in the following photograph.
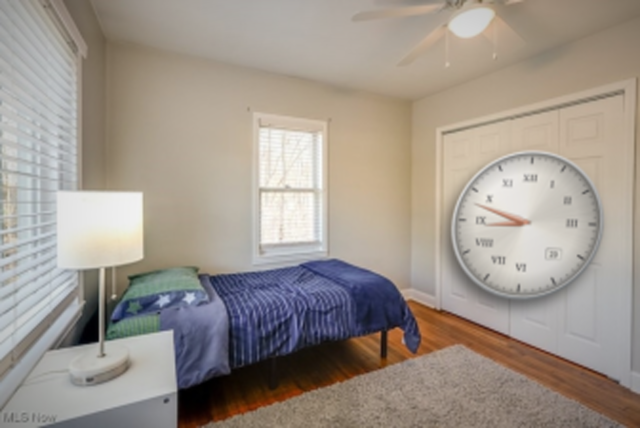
8:48
